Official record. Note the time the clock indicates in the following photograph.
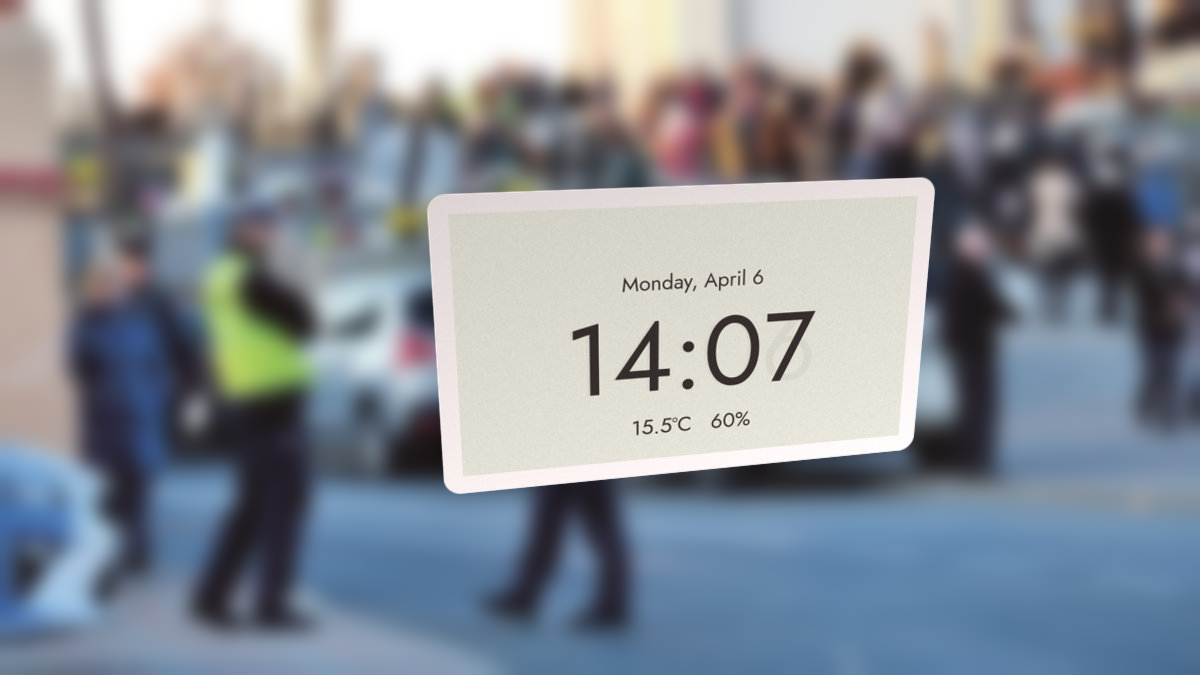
14:07
